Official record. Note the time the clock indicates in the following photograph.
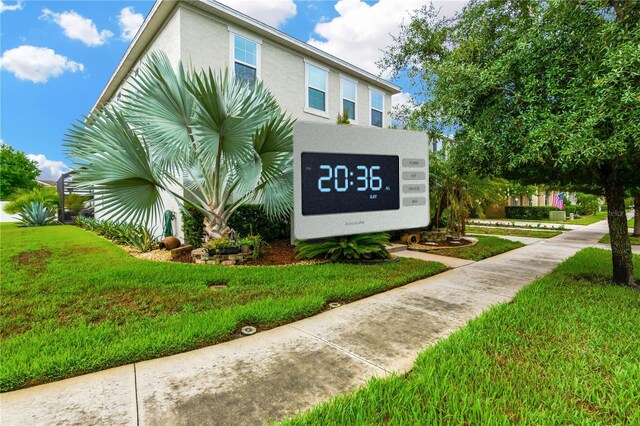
20:36
